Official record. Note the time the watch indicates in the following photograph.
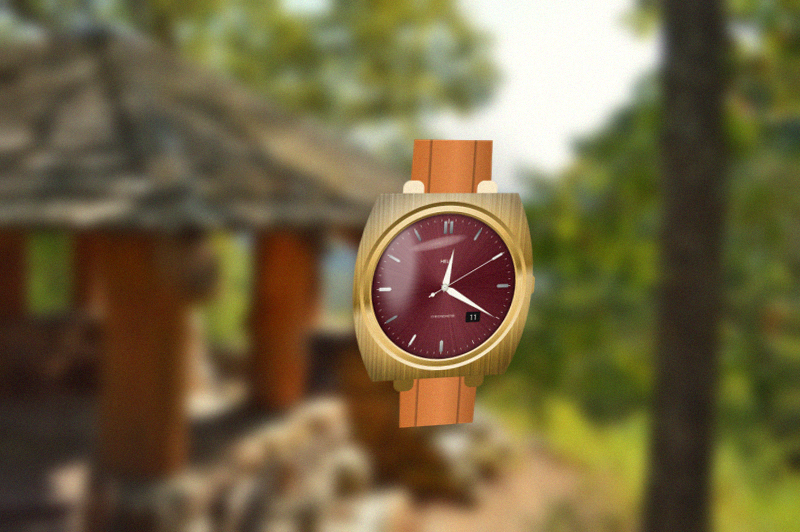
12:20:10
